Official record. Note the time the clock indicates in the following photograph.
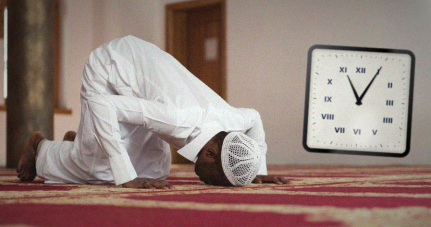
11:05
